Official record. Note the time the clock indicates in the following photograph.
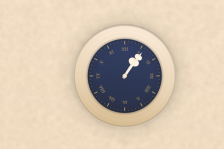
1:06
